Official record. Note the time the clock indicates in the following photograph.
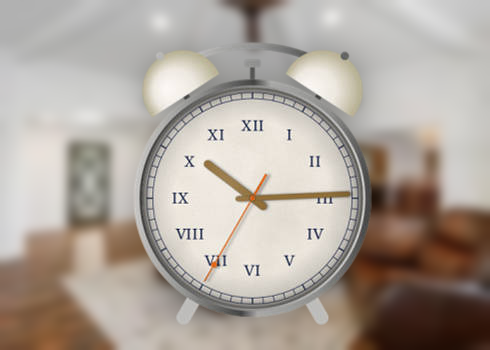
10:14:35
